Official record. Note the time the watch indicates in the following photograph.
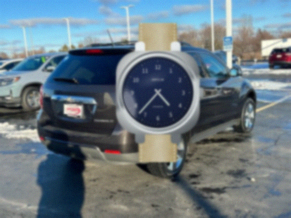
4:37
